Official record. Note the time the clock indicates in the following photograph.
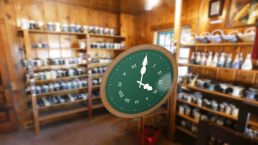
4:00
